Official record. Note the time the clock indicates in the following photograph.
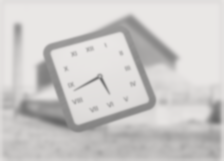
5:43
